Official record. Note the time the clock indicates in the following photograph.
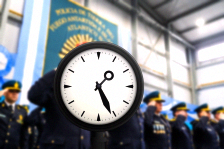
1:26
